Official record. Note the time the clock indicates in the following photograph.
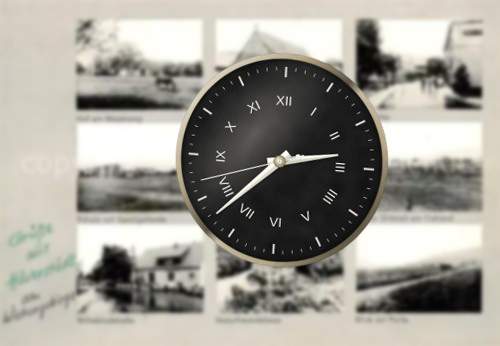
2:37:42
